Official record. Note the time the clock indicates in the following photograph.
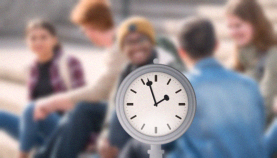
1:57
